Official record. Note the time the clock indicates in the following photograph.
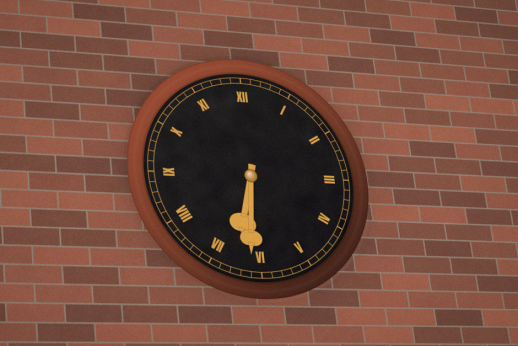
6:31
